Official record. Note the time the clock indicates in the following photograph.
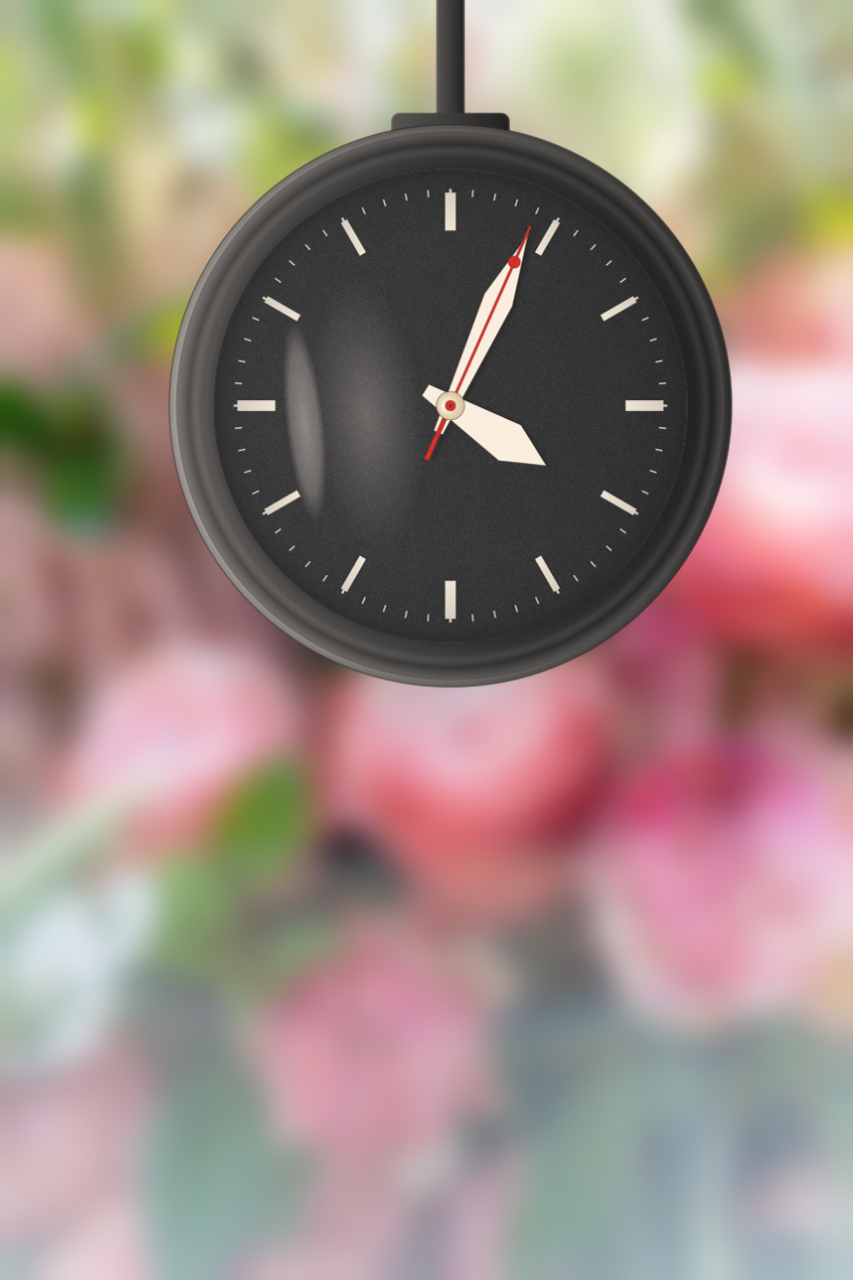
4:04:04
